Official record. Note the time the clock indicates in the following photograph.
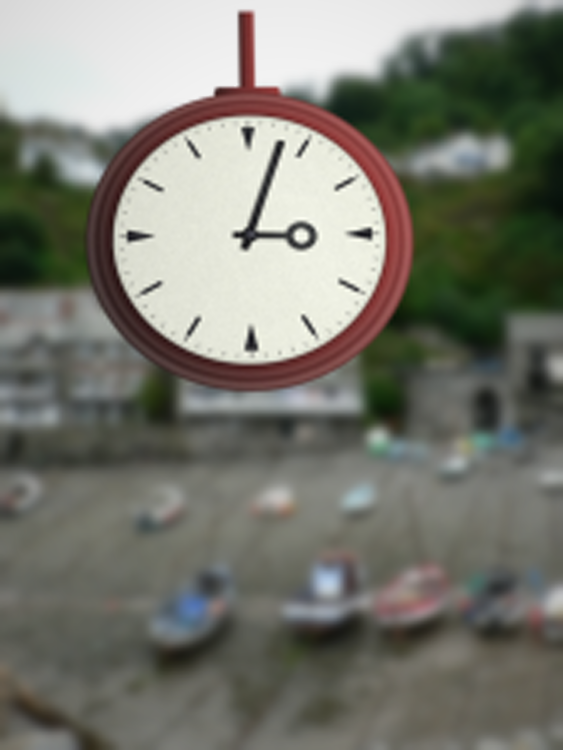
3:03
